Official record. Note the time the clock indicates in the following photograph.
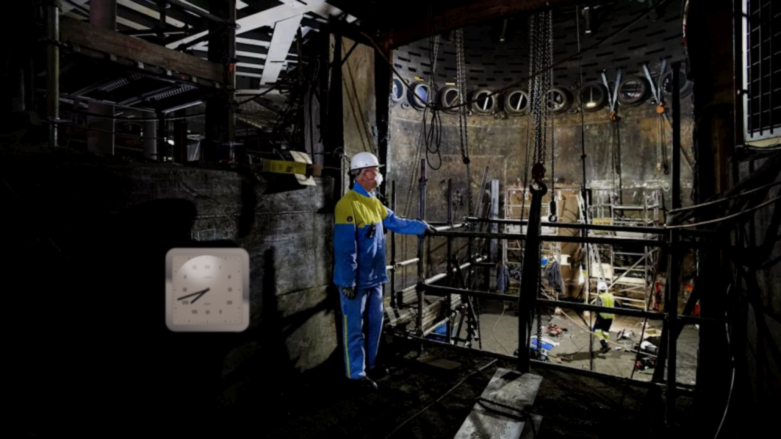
7:42
